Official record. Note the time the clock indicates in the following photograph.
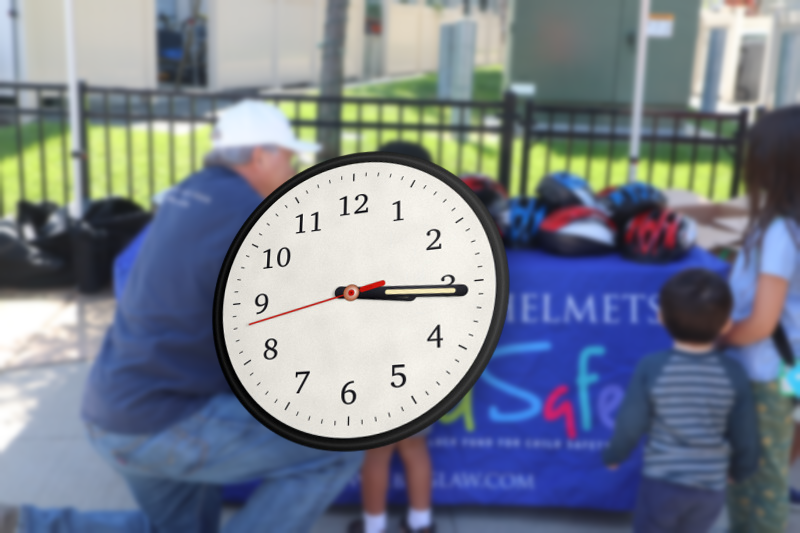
3:15:43
